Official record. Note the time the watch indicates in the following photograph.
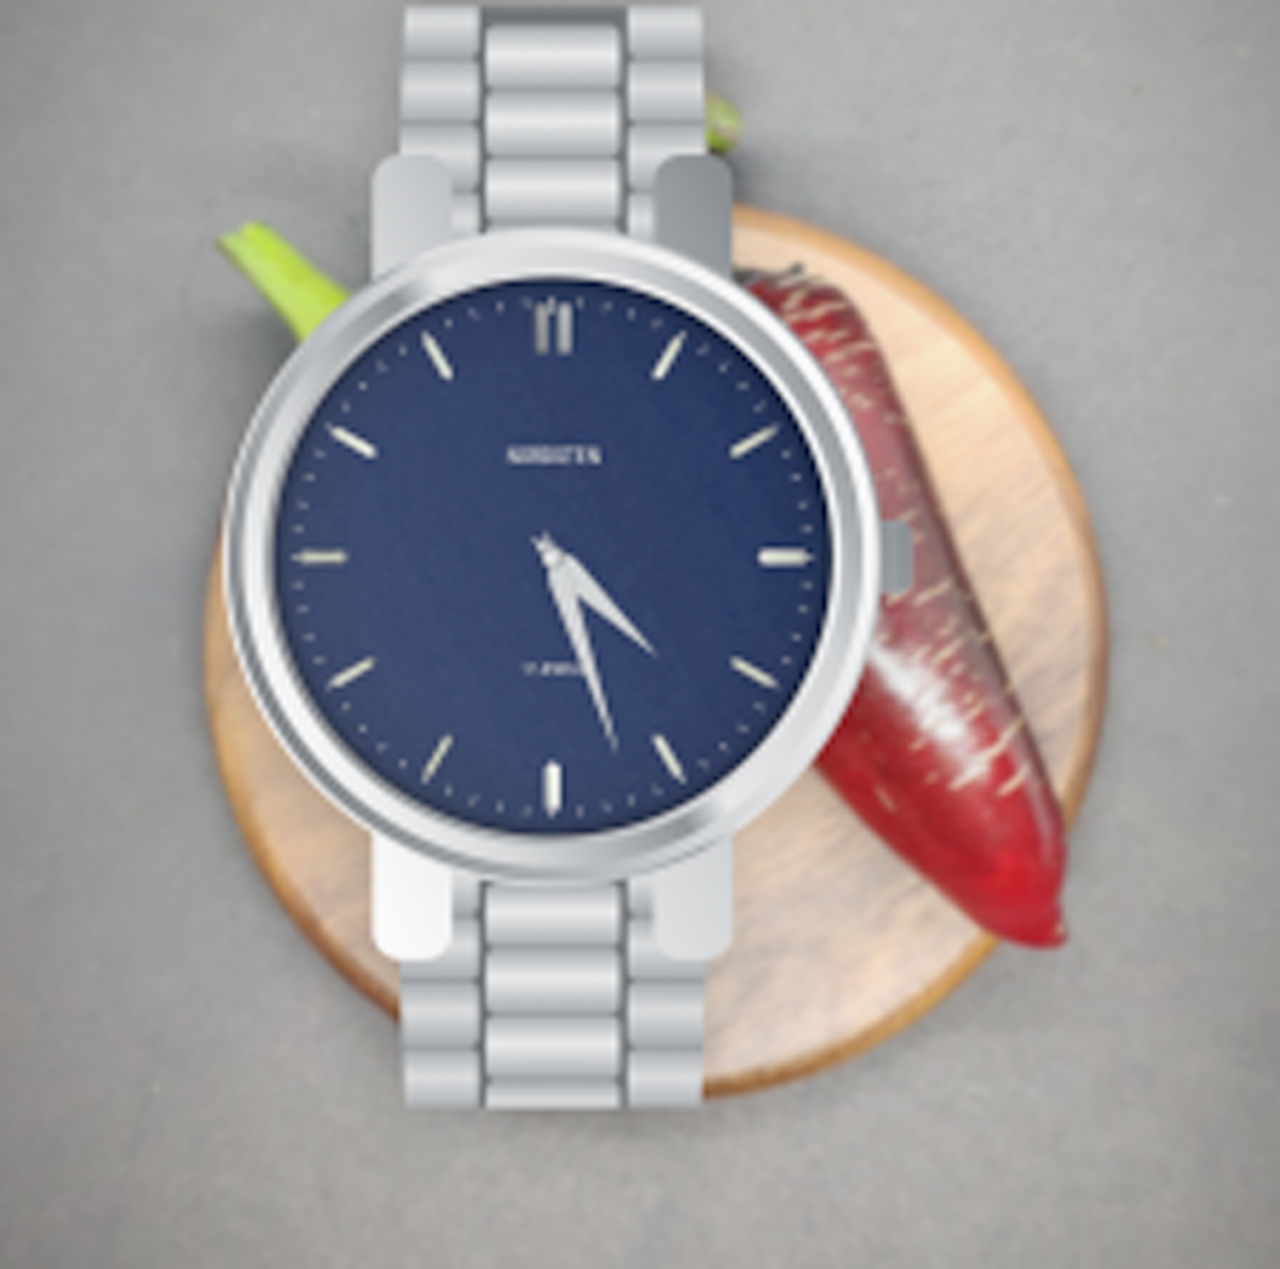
4:27
